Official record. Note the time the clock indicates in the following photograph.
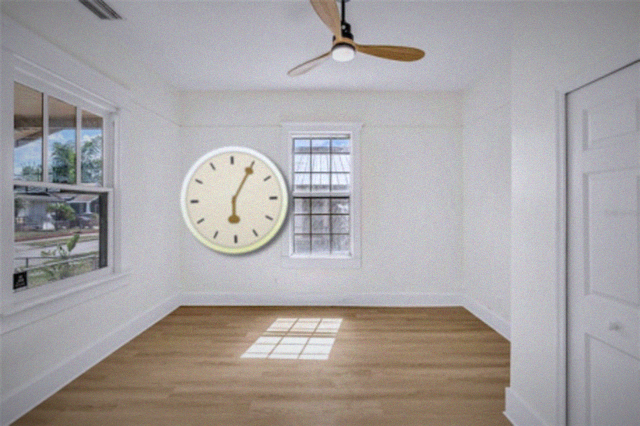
6:05
